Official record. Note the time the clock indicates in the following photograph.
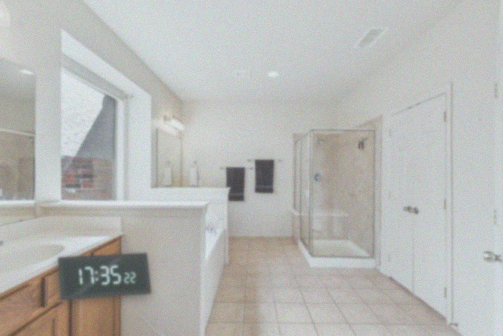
17:35
